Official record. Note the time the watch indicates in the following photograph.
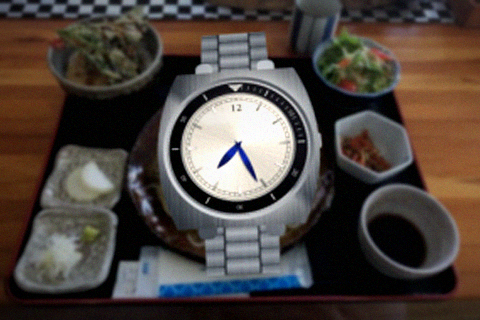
7:26
